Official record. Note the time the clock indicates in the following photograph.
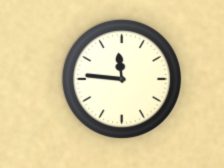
11:46
